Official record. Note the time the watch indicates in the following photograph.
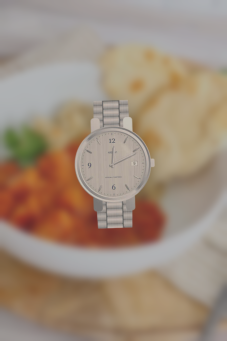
12:11
